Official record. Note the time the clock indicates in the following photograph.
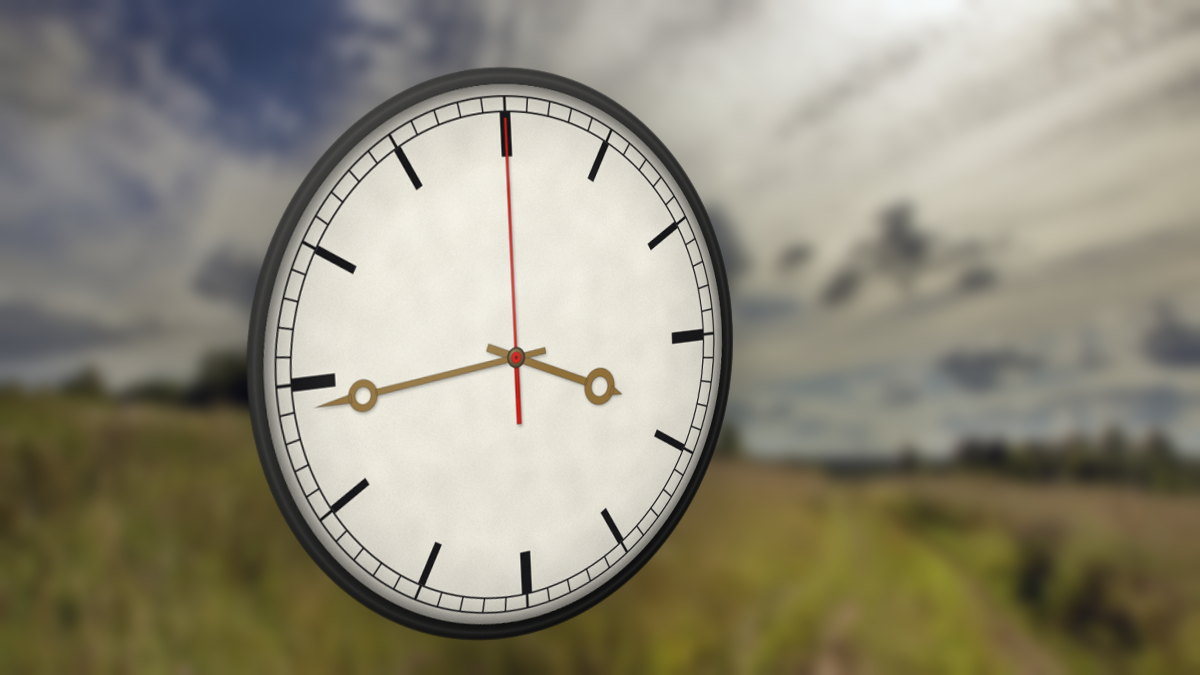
3:44:00
